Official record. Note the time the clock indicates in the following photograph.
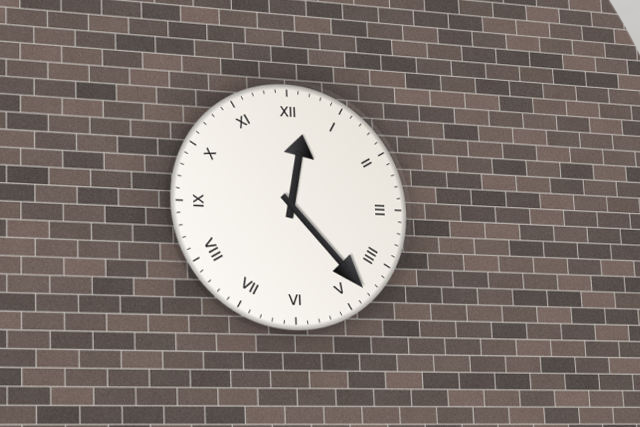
12:23
